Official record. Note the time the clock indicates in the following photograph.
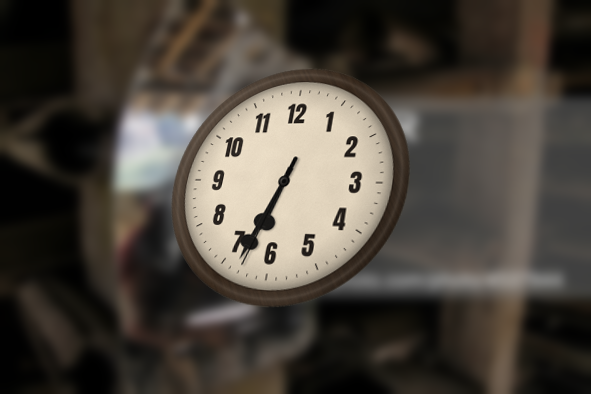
6:33:33
